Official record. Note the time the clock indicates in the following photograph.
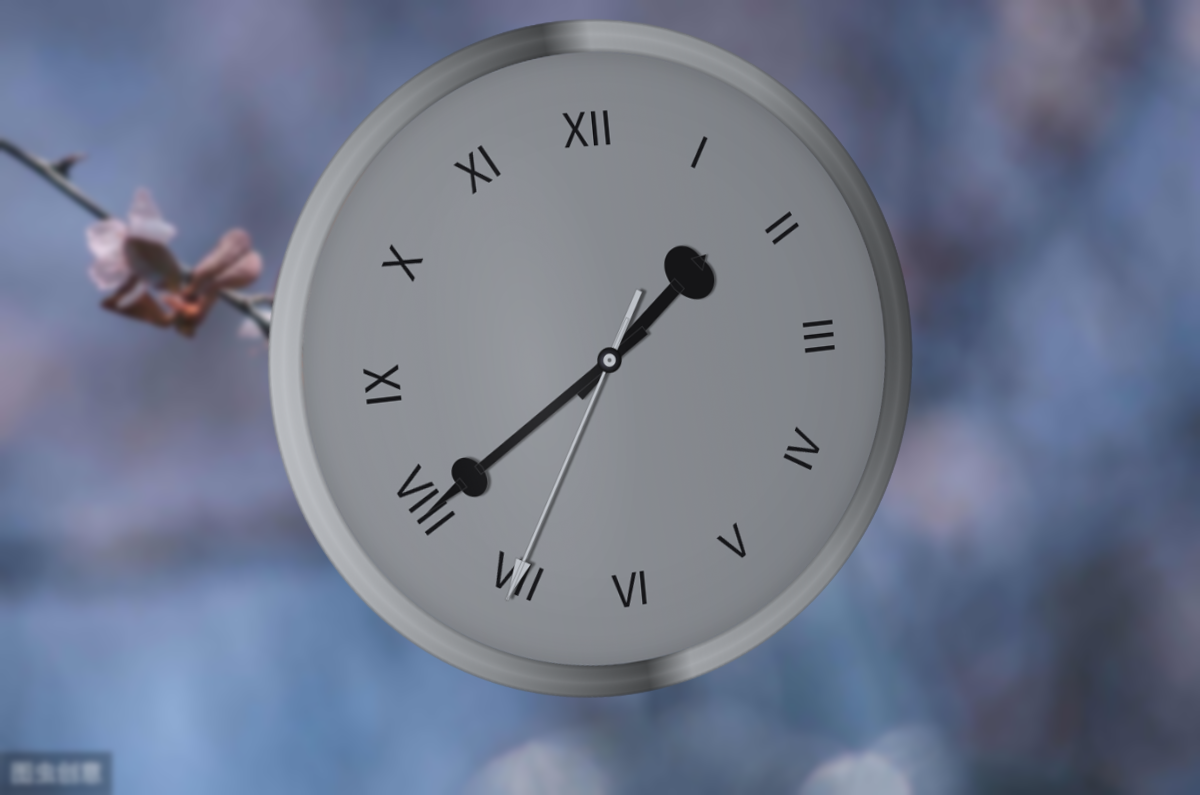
1:39:35
